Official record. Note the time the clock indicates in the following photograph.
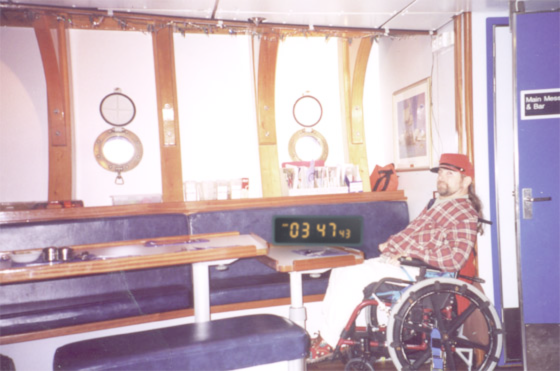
3:47
